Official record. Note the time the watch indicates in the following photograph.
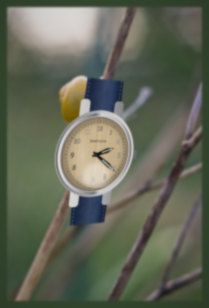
2:21
